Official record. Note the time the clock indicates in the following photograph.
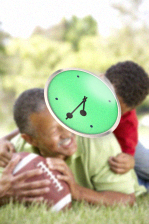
6:38
